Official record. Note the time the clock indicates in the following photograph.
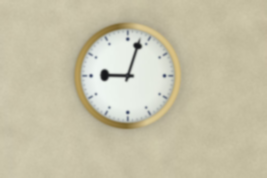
9:03
